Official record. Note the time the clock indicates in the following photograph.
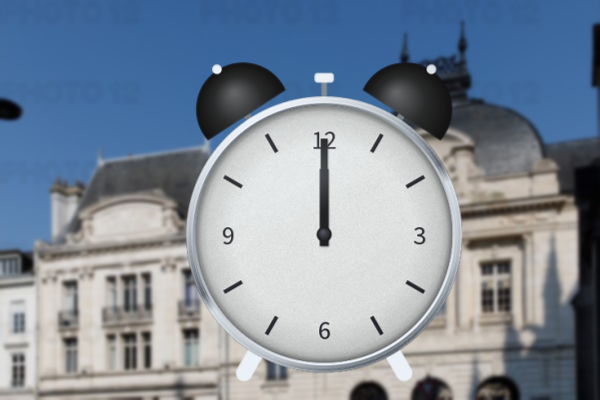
12:00
